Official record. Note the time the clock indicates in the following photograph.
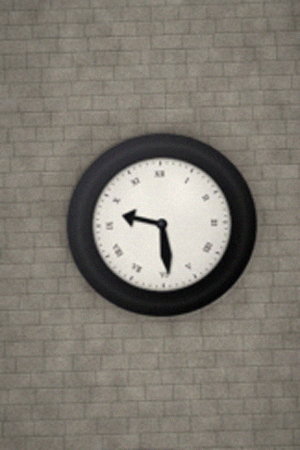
9:29
